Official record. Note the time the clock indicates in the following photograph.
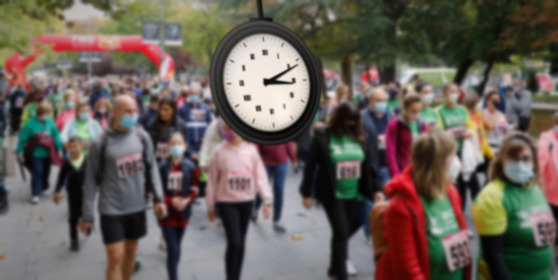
3:11
